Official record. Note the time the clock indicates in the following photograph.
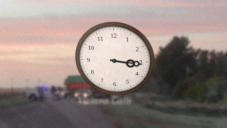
3:16
